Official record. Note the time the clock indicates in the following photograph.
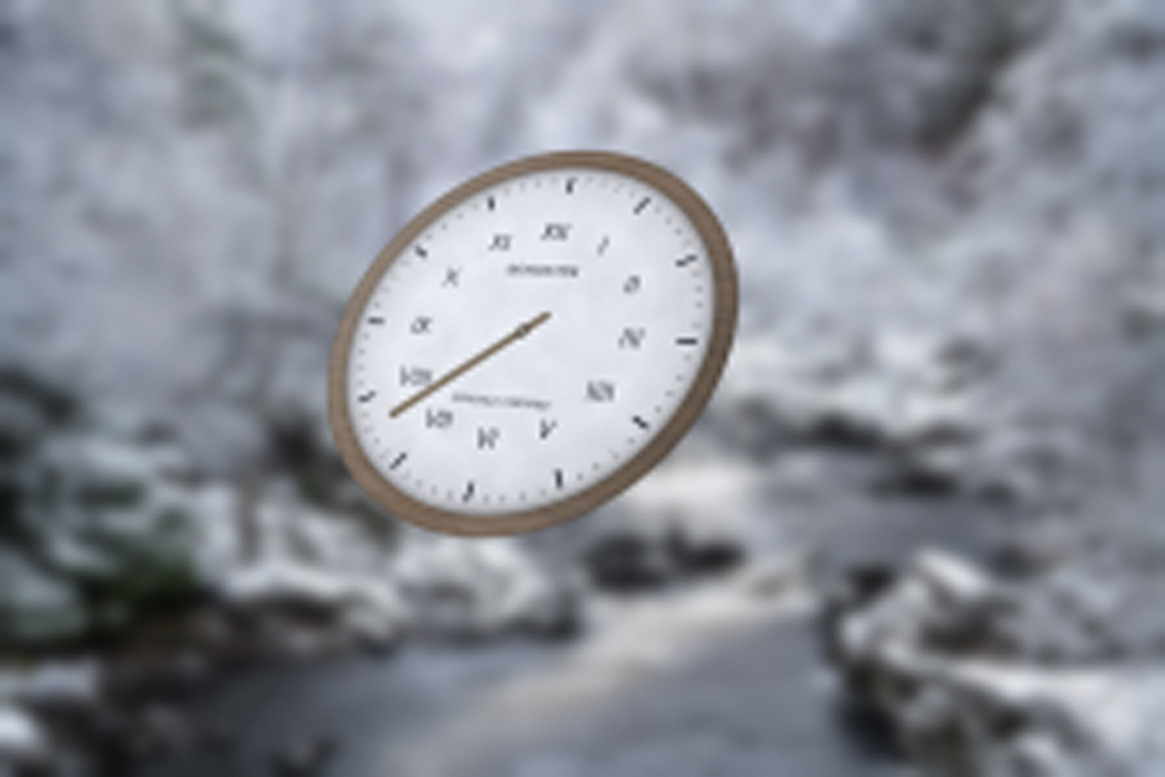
7:38
